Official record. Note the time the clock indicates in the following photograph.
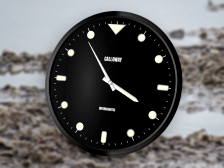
3:54
